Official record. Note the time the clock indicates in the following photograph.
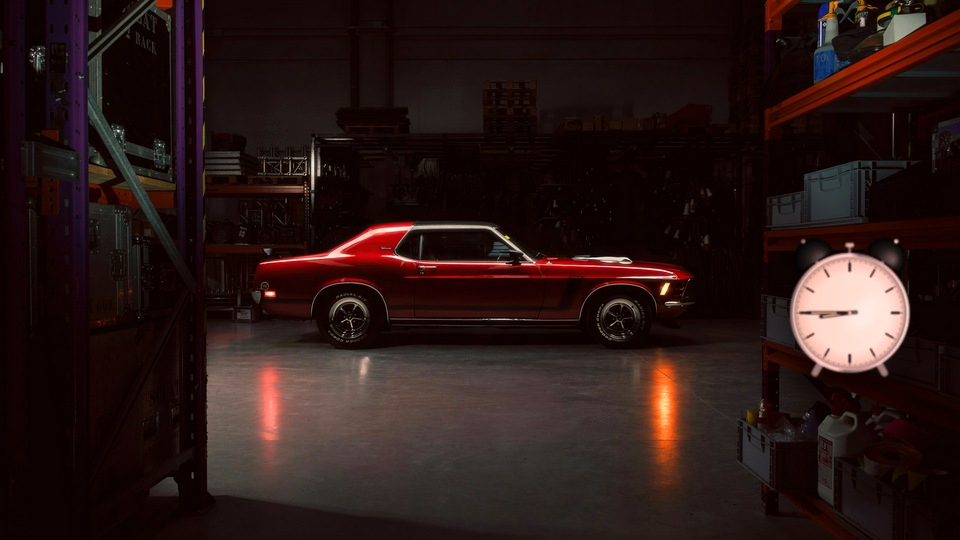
8:45
